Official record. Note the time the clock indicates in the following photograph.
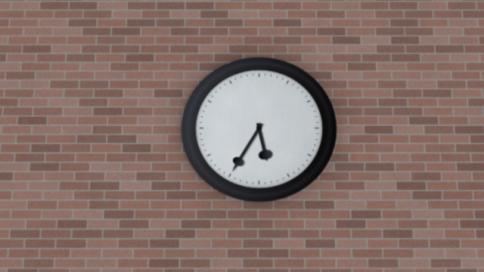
5:35
